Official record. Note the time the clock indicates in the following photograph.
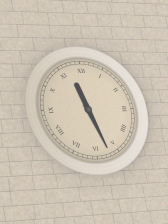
11:27
